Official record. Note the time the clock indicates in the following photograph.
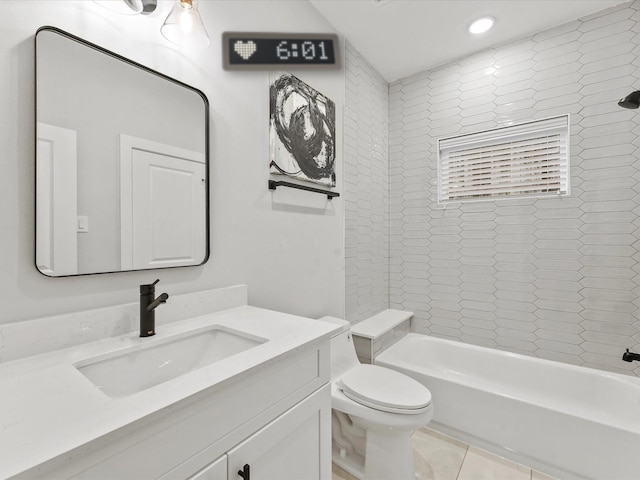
6:01
